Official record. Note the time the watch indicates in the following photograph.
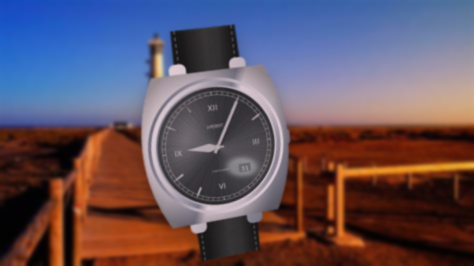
9:05
